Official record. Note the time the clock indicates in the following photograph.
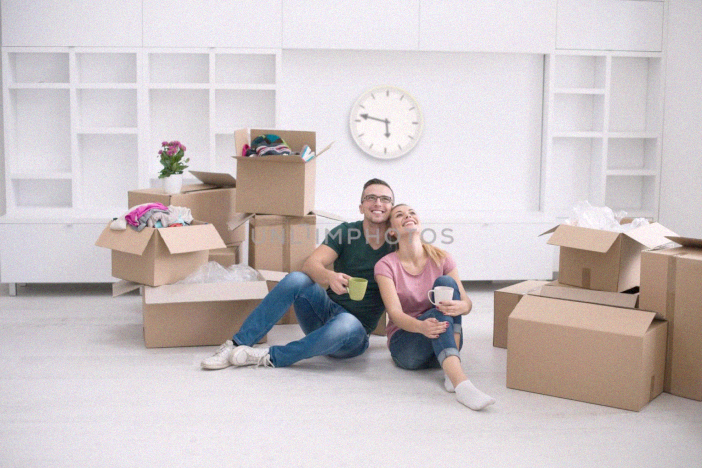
5:47
